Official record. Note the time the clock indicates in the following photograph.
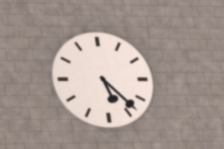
5:23
